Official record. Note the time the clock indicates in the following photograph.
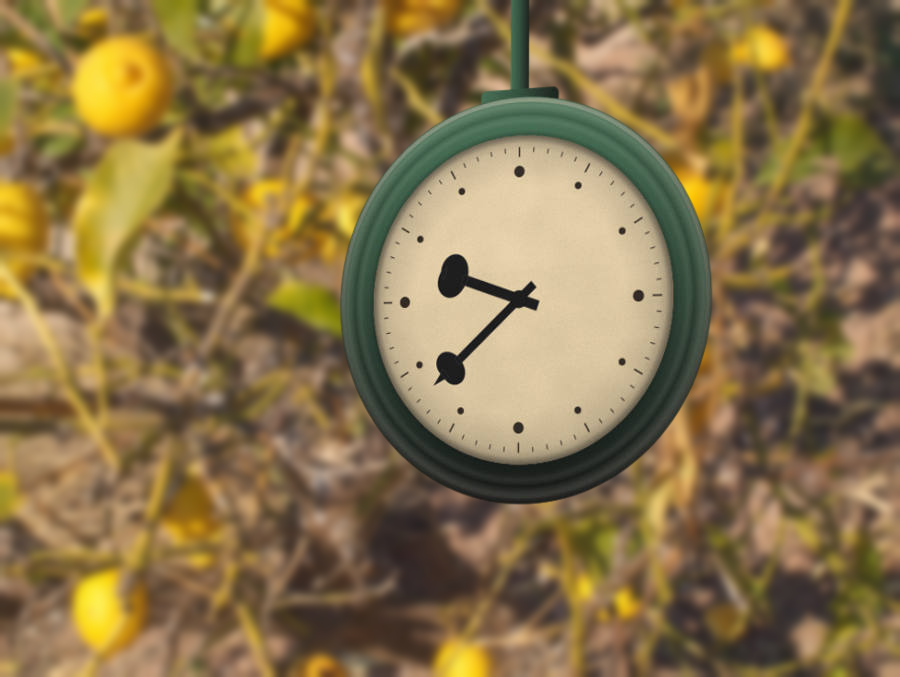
9:38
